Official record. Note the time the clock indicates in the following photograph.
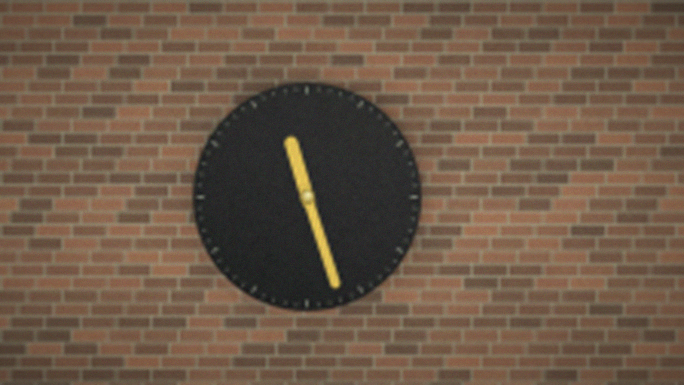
11:27
